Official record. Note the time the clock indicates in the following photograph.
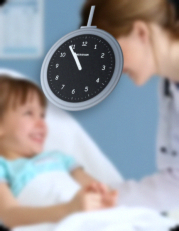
10:54
